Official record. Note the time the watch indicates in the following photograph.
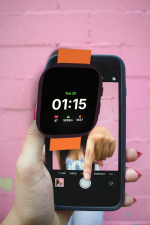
1:15
